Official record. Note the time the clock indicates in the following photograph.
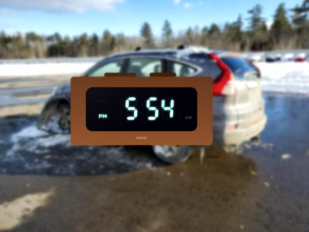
5:54
